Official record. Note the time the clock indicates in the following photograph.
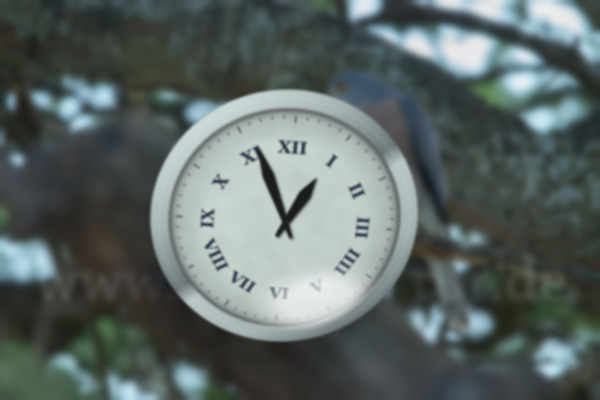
12:56
